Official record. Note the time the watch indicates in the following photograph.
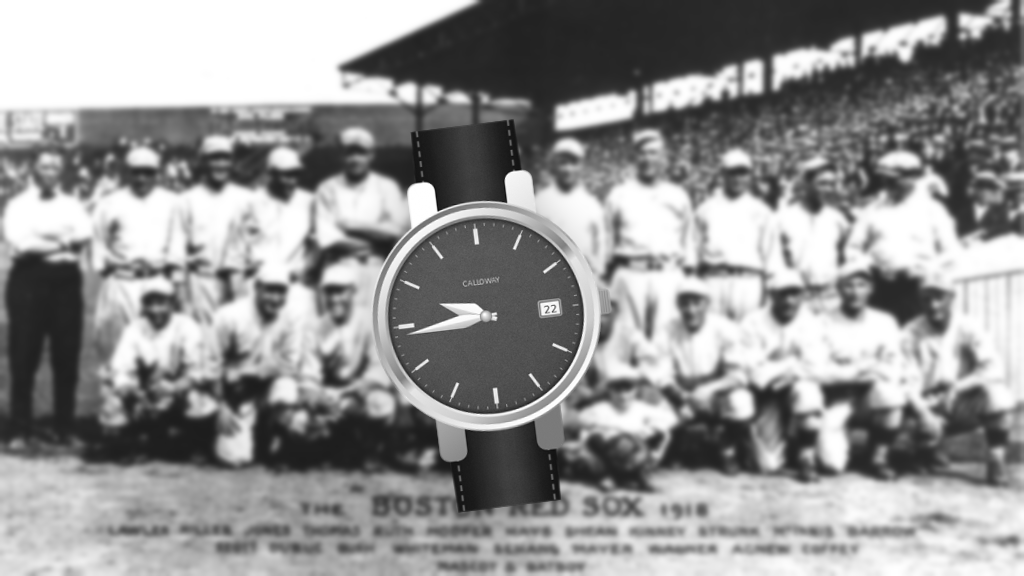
9:44
